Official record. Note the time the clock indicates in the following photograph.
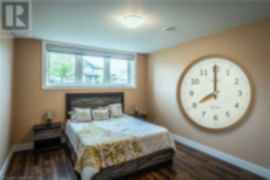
8:00
